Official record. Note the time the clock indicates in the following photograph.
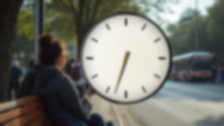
6:33
